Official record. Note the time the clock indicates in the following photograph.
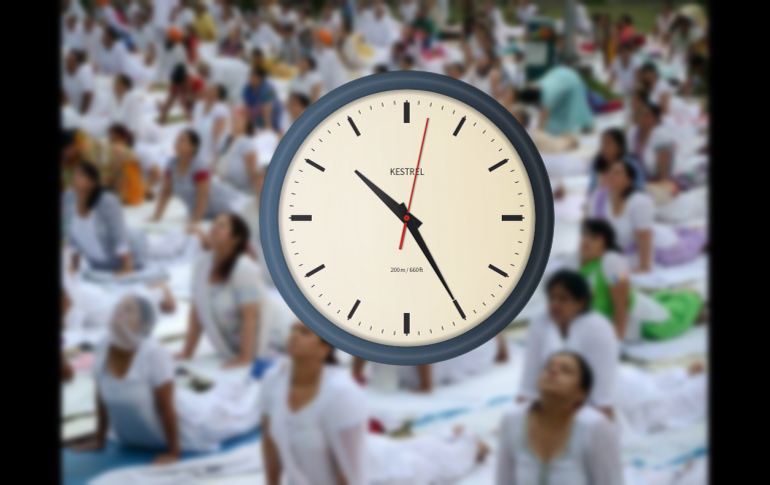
10:25:02
